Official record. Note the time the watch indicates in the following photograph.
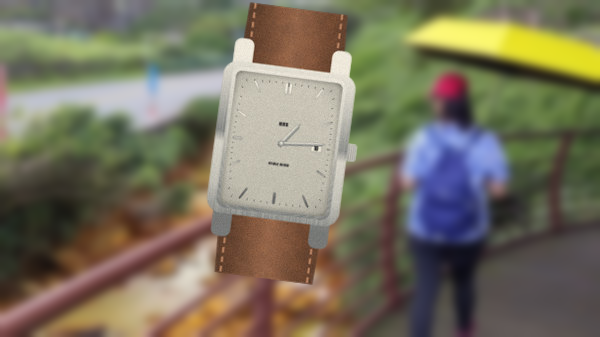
1:14
